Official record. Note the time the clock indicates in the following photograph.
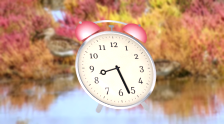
8:27
